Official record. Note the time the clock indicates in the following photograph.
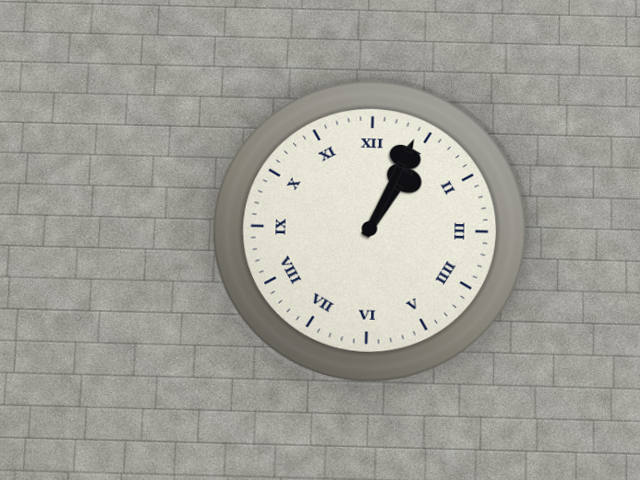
1:04
